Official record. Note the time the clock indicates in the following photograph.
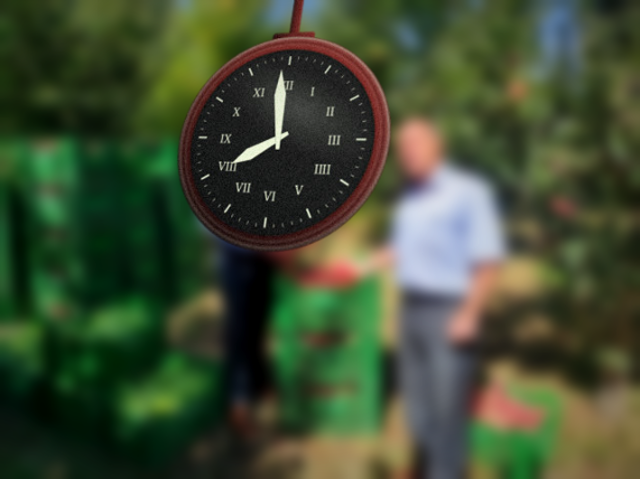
7:59
